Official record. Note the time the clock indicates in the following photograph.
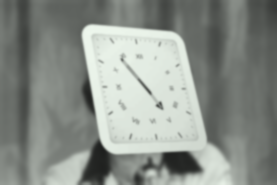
4:54
